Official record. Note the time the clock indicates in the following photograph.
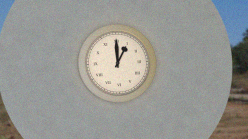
1:00
